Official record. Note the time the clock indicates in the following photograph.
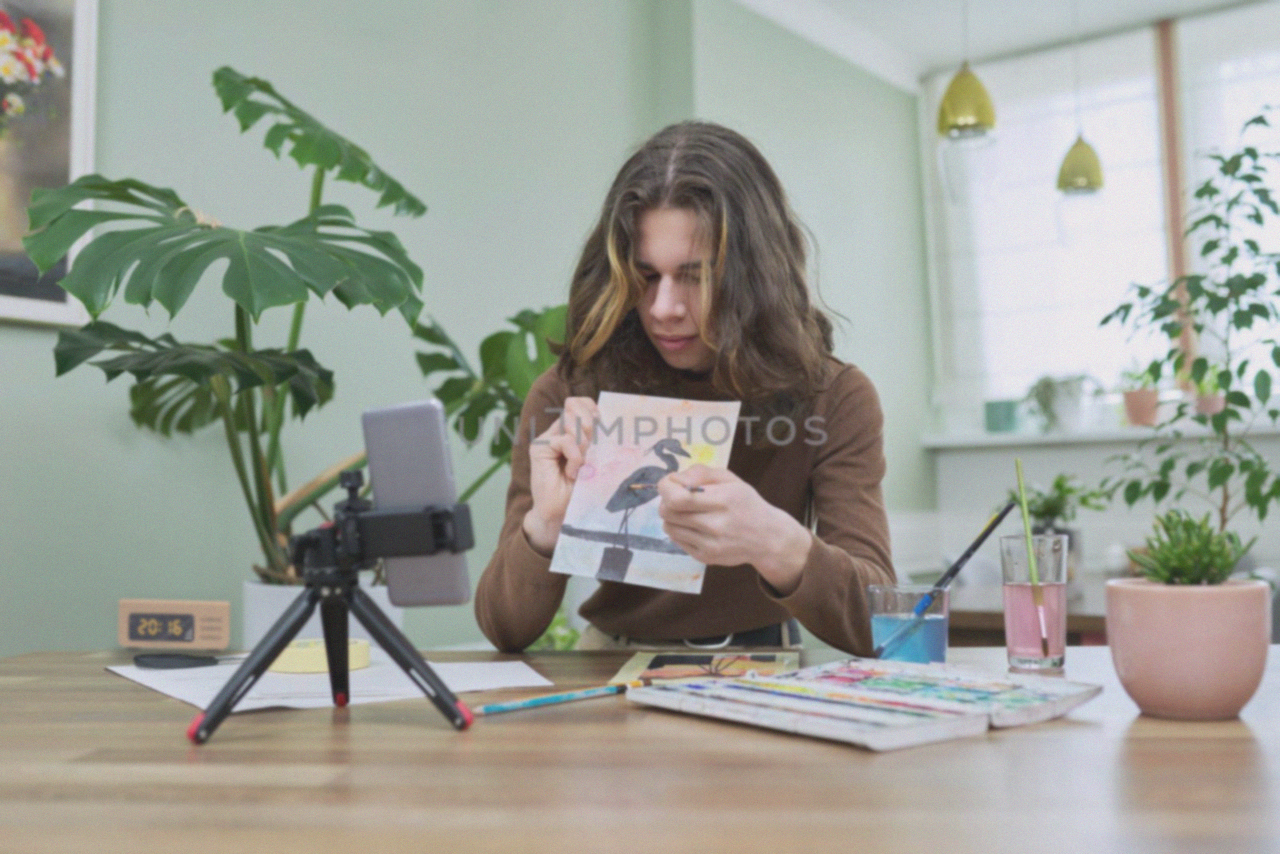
20:16
